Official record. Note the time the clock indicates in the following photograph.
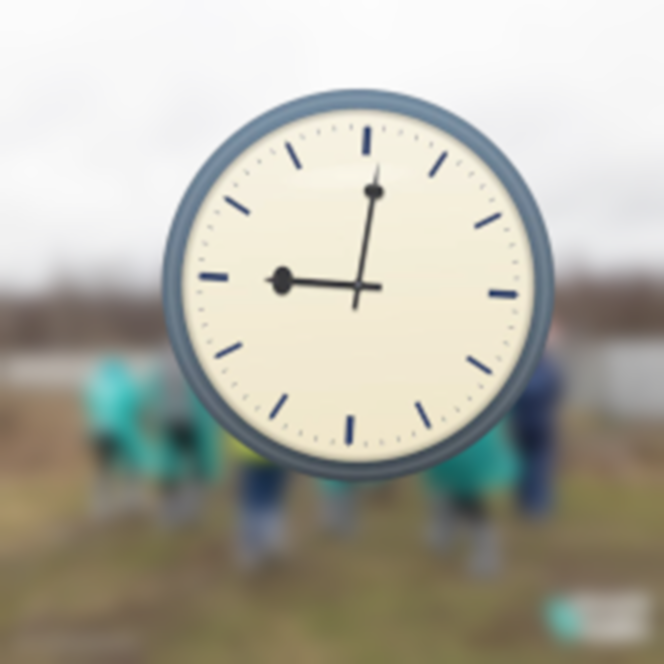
9:01
